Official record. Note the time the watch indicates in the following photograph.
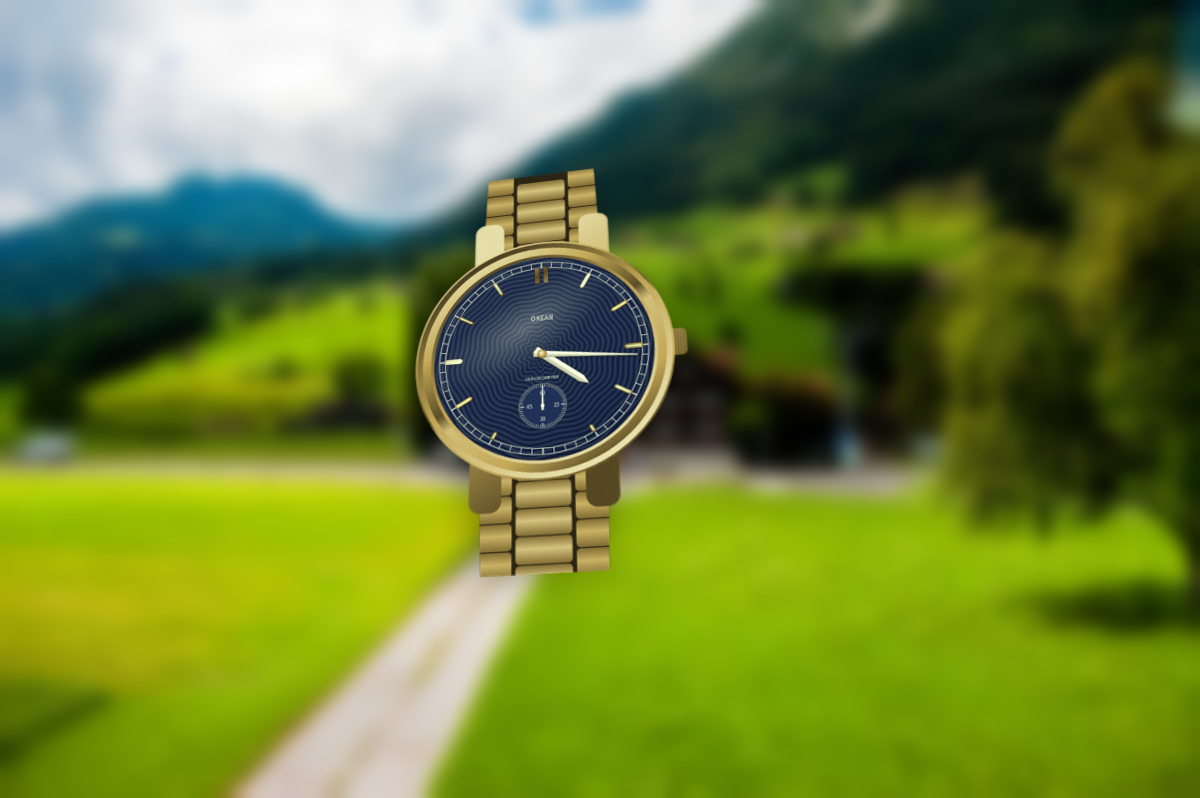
4:16
